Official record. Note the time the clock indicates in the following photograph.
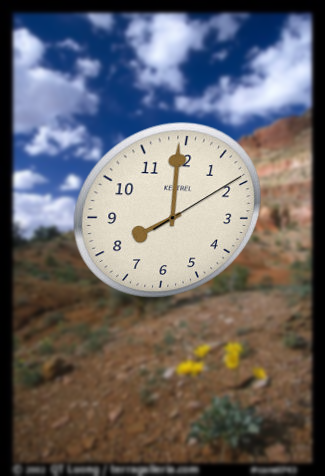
7:59:09
